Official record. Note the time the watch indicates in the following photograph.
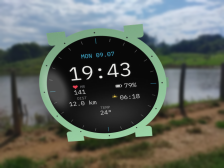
19:43
